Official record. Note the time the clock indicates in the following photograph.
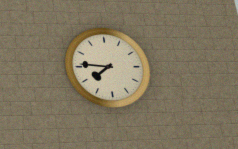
7:46
